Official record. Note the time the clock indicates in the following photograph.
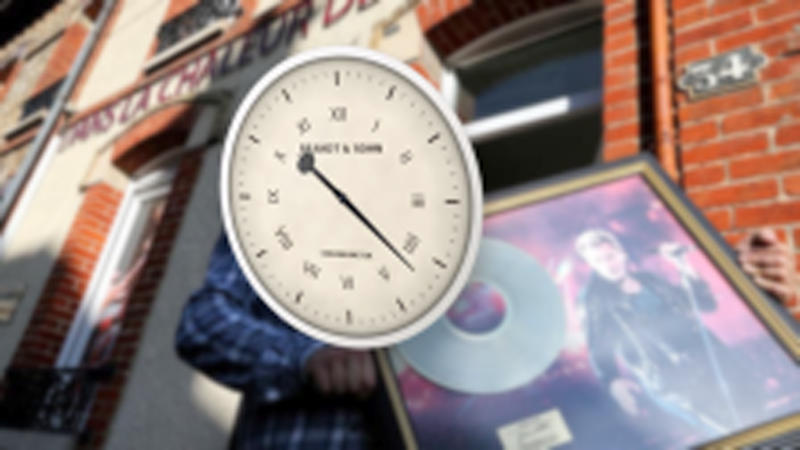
10:22
